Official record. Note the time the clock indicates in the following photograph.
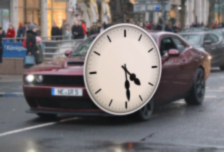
4:29
